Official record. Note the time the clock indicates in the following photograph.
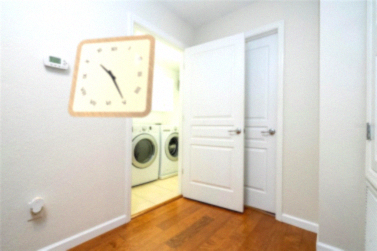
10:25
